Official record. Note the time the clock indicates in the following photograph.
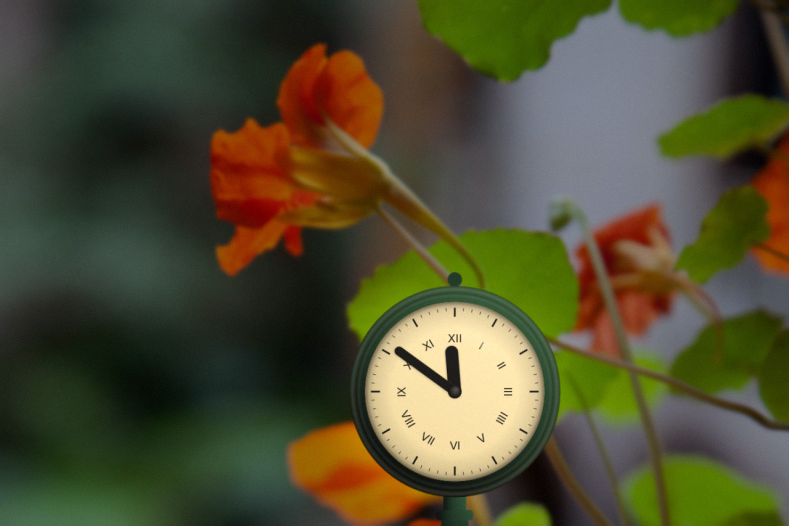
11:51
